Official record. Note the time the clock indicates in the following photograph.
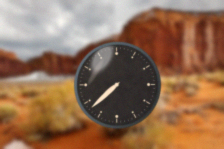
7:38
